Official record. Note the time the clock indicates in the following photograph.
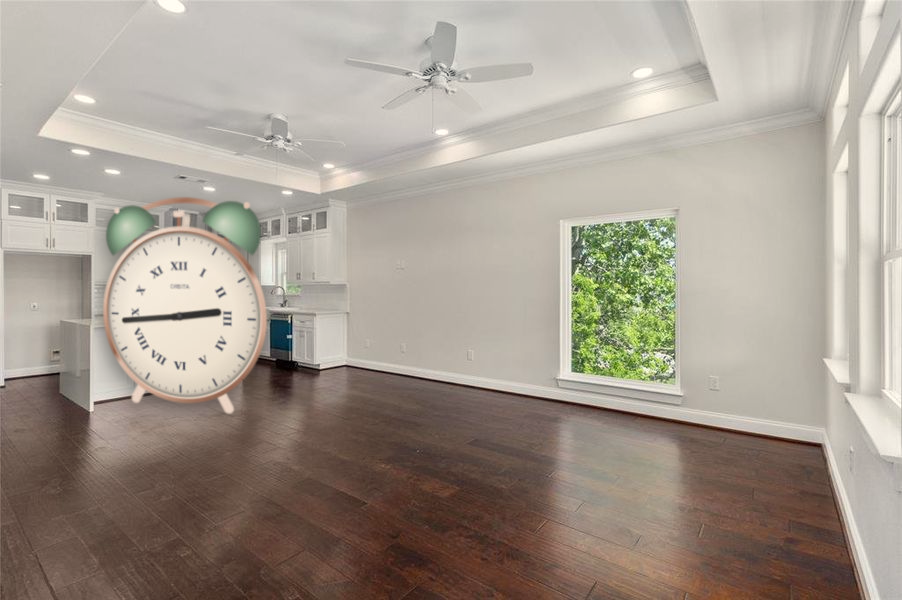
2:44
